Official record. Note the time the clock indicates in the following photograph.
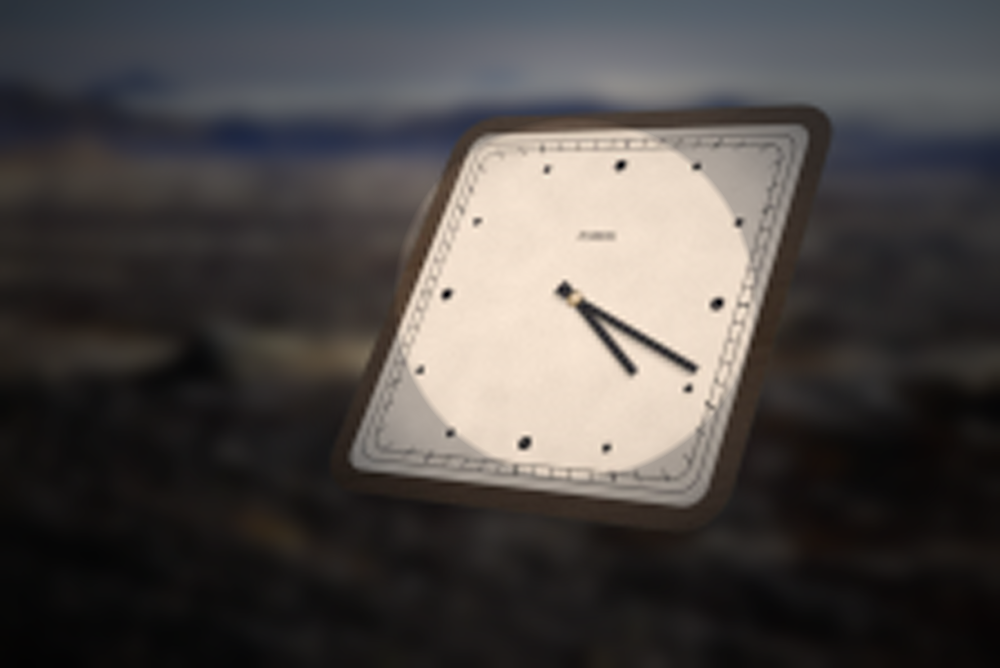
4:19
